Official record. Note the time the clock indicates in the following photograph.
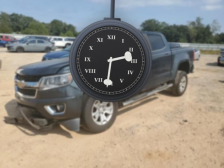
2:31
